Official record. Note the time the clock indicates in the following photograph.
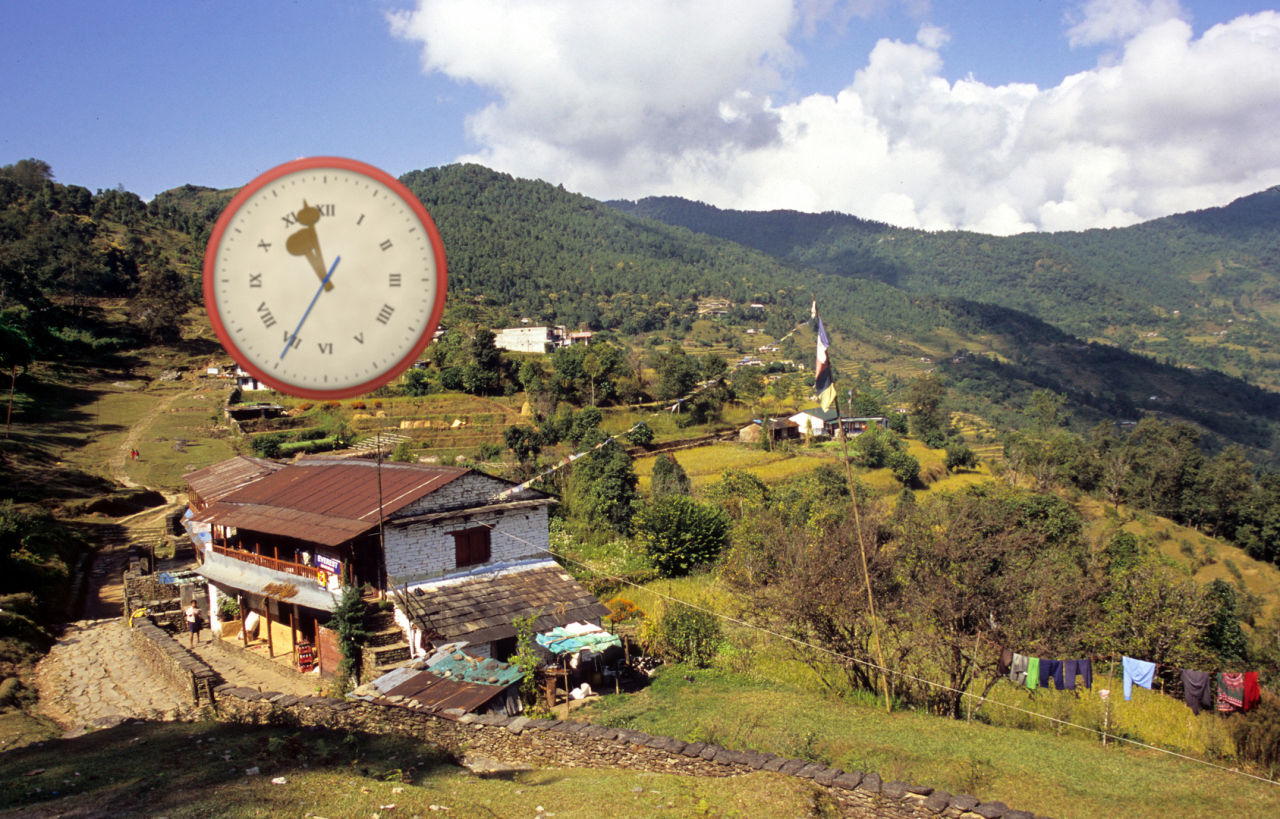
10:57:35
